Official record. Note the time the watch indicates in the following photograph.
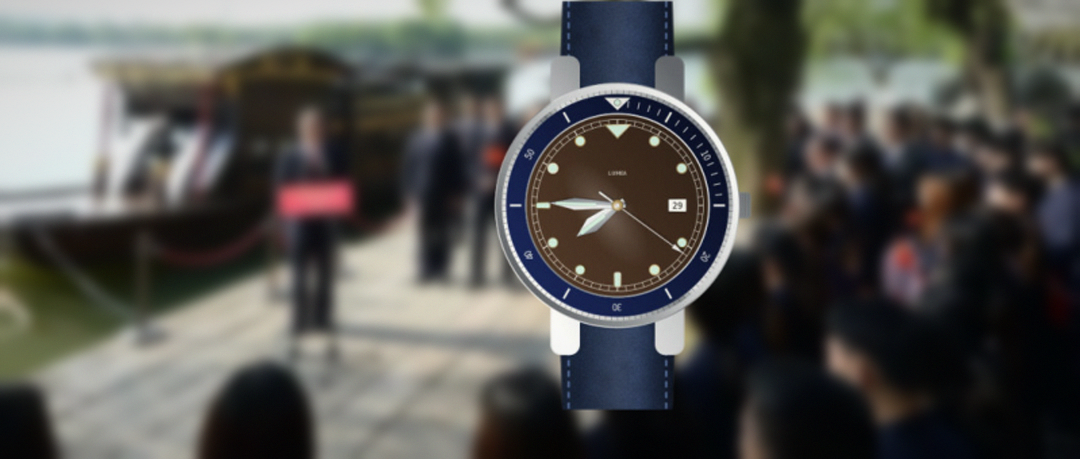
7:45:21
